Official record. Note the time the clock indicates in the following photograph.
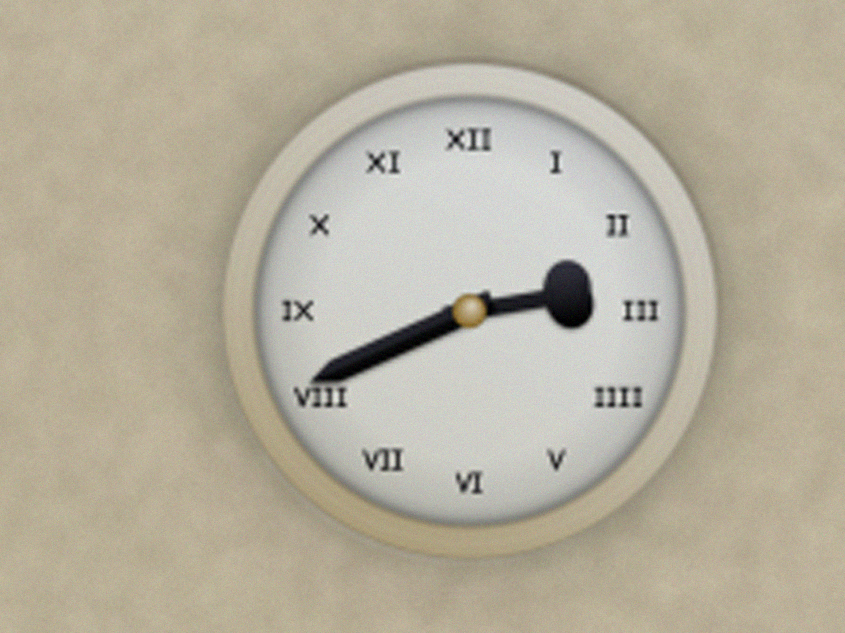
2:41
